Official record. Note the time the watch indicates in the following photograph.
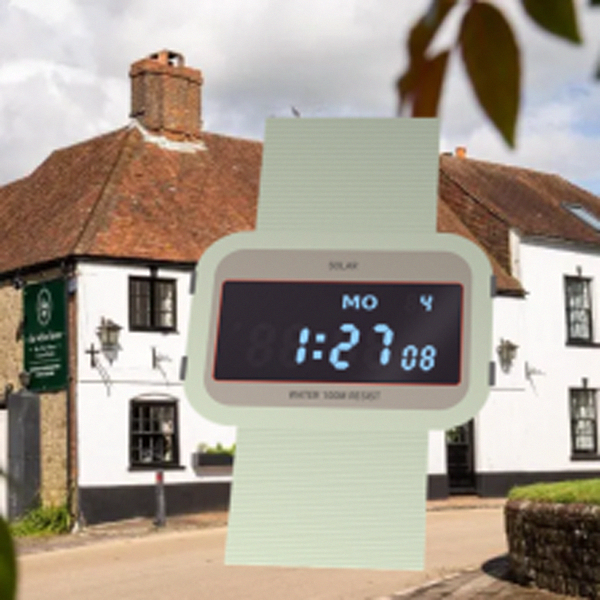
1:27:08
